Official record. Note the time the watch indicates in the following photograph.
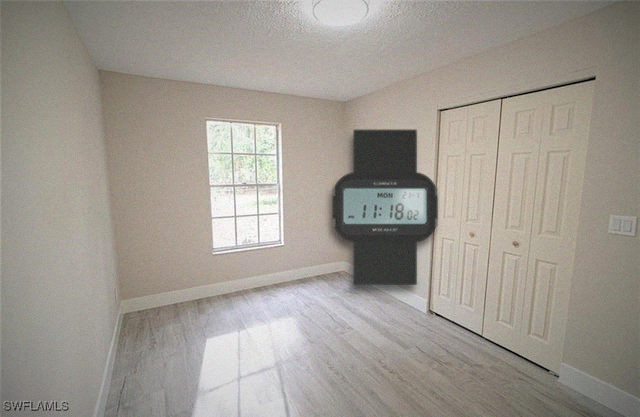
11:18:02
